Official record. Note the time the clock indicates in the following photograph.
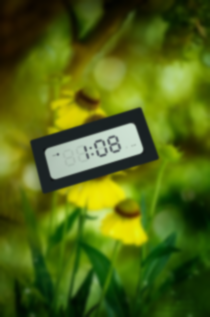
1:08
